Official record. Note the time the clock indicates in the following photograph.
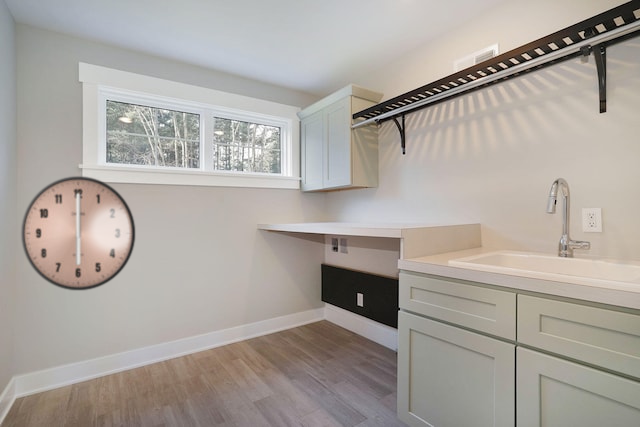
6:00
